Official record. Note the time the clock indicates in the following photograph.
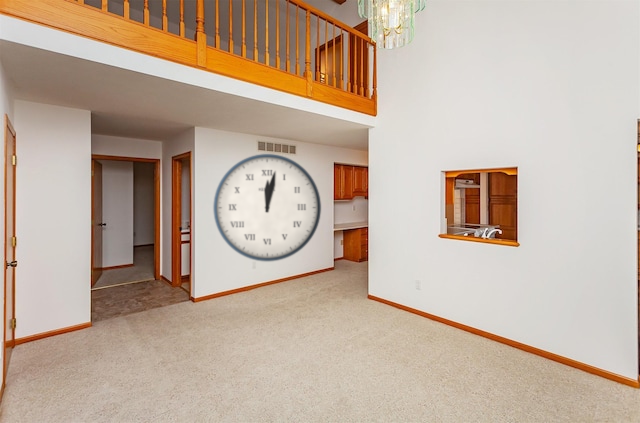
12:02
